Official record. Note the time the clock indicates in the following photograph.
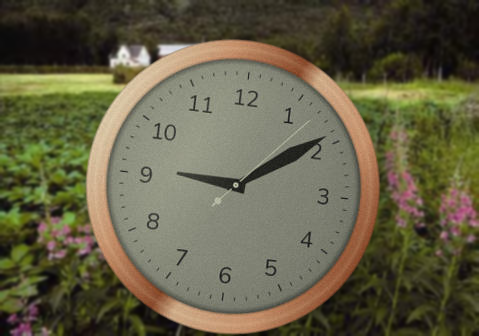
9:09:07
